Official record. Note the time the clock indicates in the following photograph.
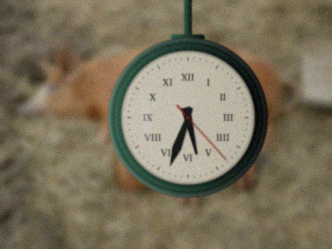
5:33:23
